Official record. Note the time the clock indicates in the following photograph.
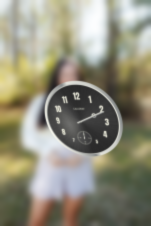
2:11
